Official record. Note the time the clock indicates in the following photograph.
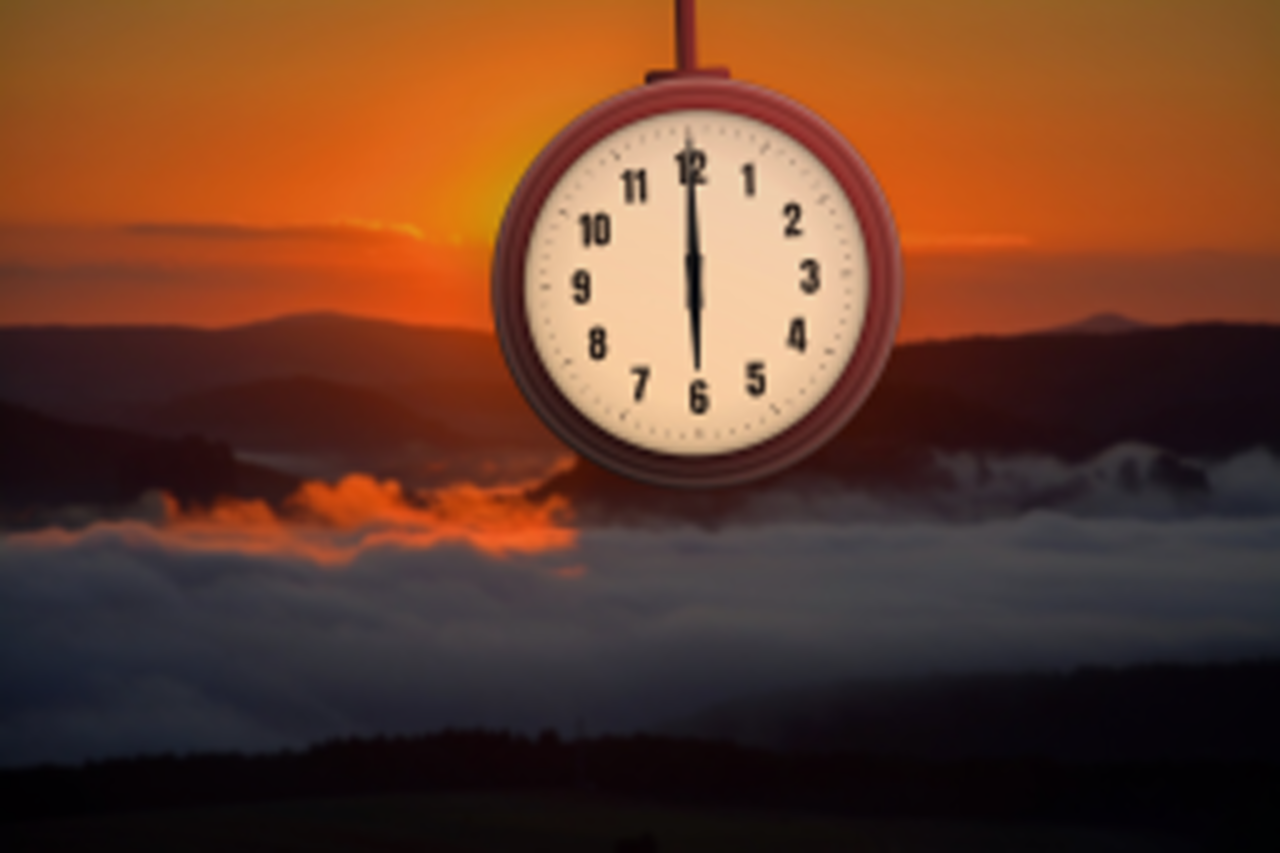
6:00
